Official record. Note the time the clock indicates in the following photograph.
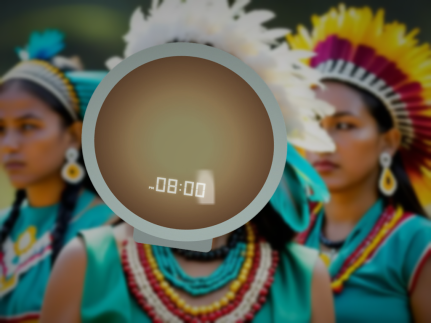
8:00
